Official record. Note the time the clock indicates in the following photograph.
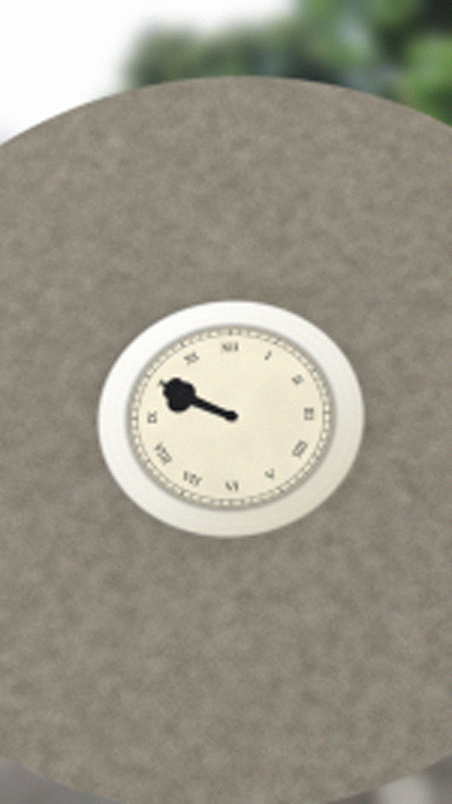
9:50
